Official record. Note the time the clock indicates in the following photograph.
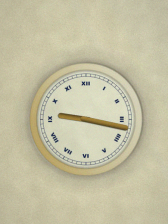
9:17
